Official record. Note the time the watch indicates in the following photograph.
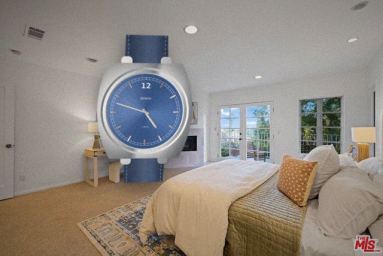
4:48
